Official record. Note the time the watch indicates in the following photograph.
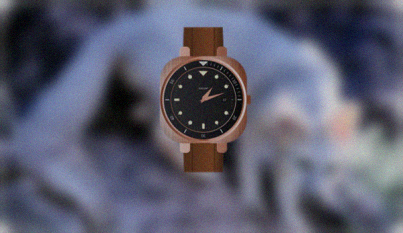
1:12
